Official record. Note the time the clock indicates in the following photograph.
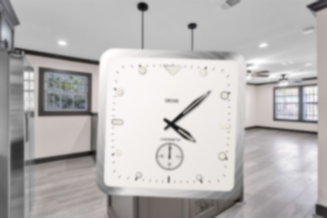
4:08
